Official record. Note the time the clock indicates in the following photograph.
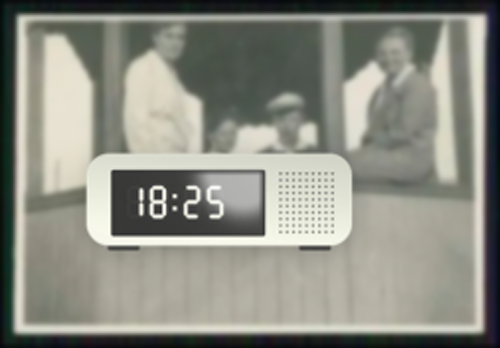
18:25
